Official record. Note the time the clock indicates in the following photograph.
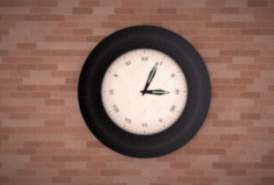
3:04
